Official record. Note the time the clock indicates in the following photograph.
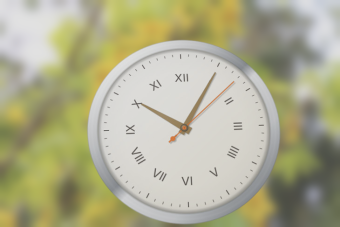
10:05:08
